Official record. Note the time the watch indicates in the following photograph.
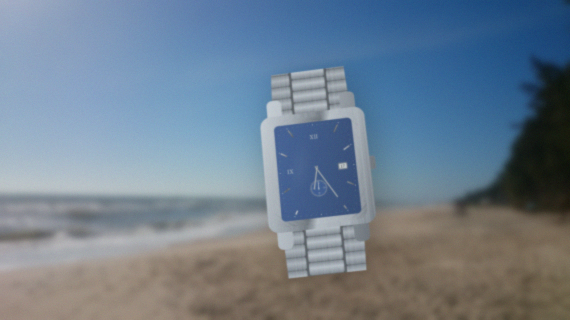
6:25
